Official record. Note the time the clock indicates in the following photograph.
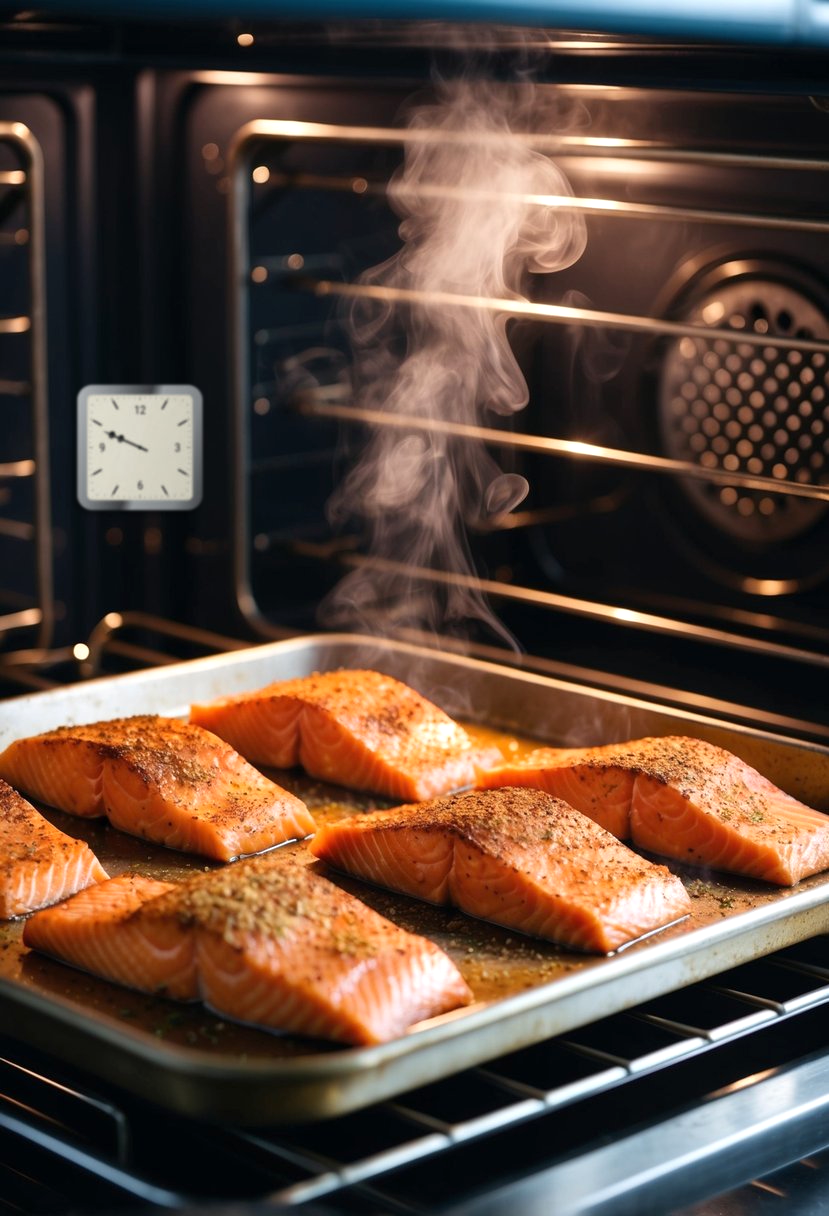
9:49
